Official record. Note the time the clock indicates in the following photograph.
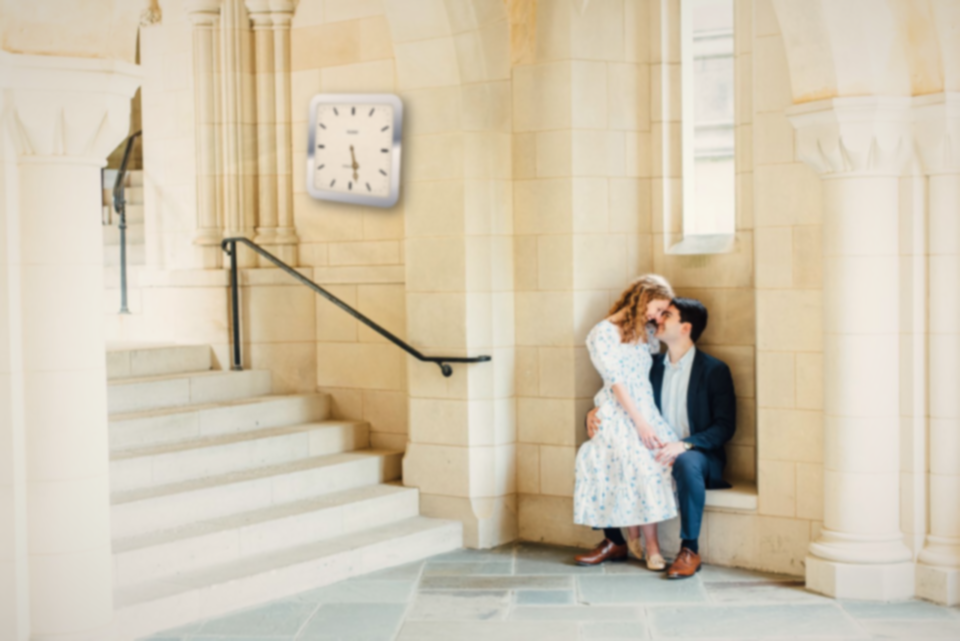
5:28
